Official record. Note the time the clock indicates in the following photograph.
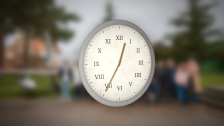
12:35
